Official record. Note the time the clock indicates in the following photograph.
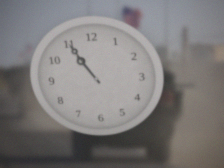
10:55
